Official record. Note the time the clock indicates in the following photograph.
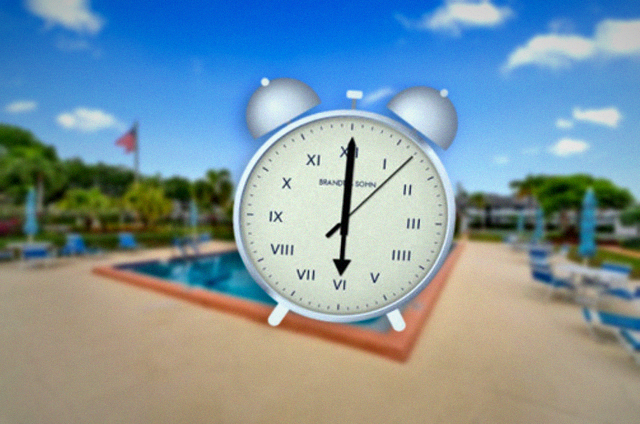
6:00:07
